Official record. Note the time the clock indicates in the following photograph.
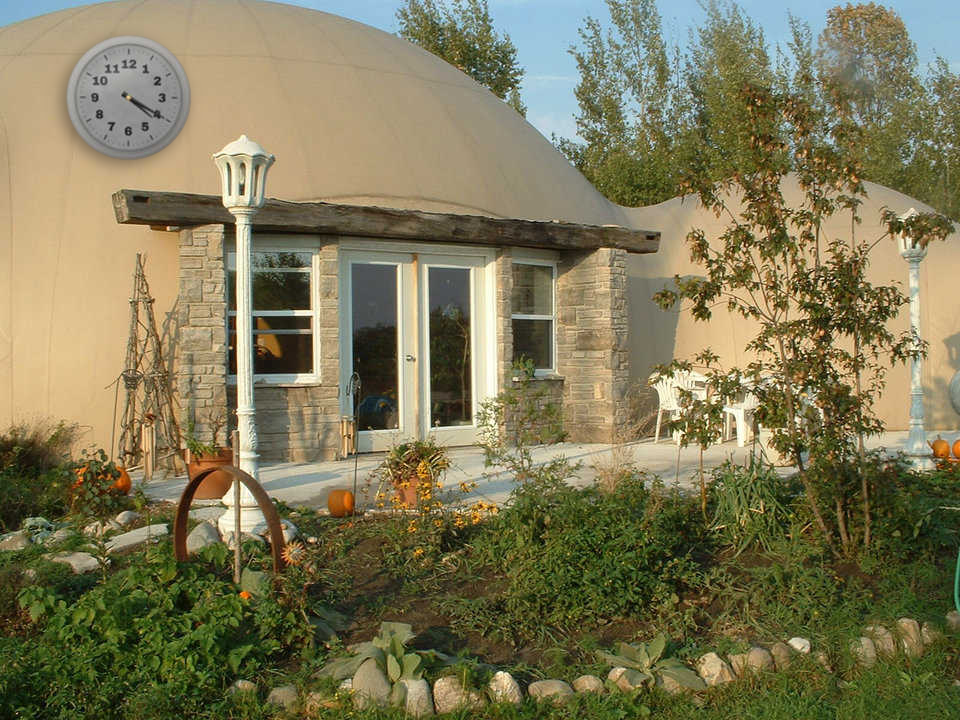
4:20
